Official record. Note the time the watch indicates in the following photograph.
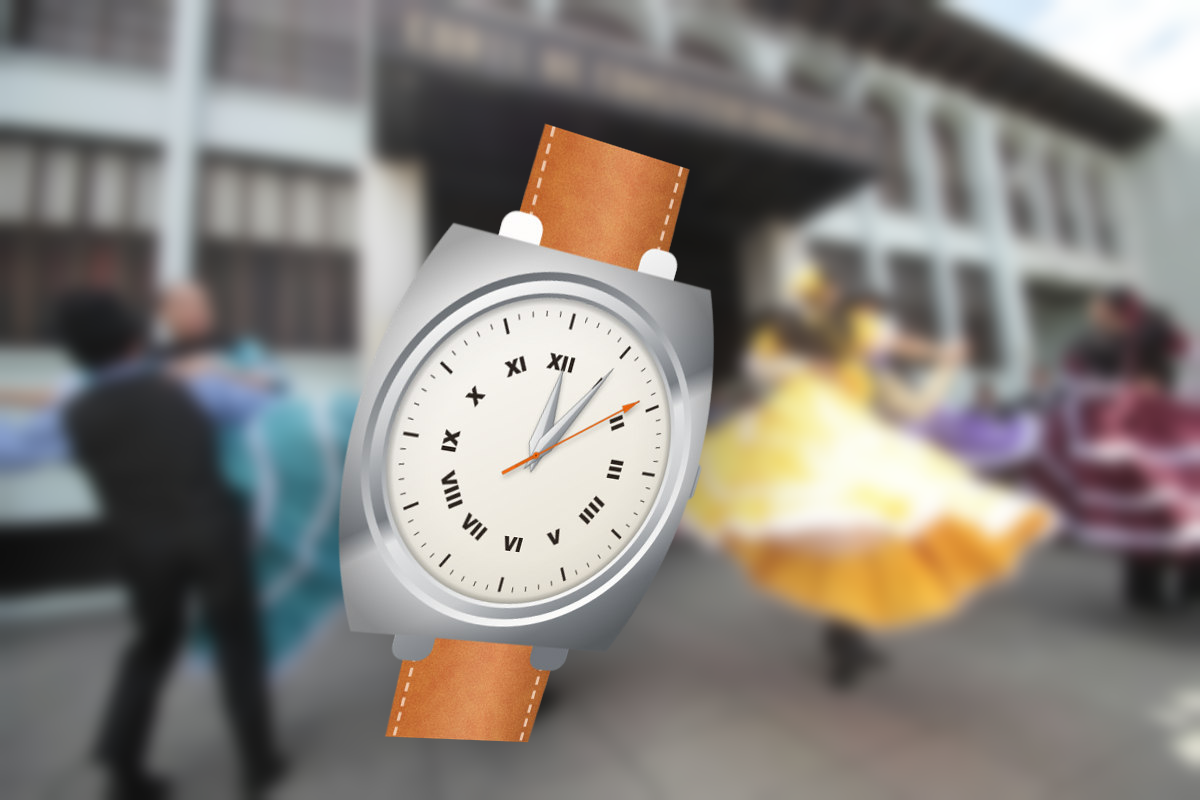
12:05:09
